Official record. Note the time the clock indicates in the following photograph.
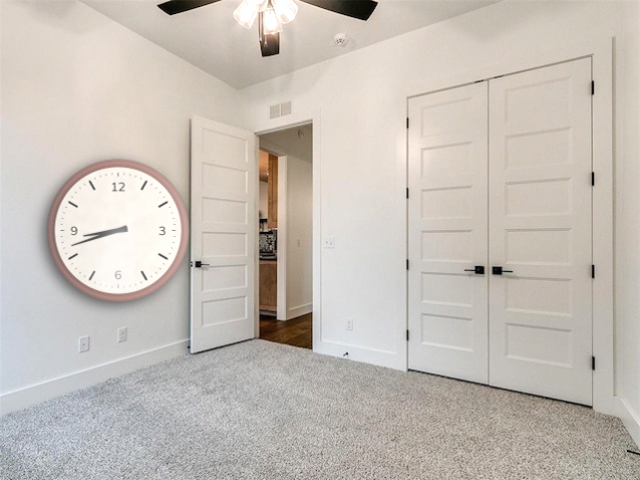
8:42
